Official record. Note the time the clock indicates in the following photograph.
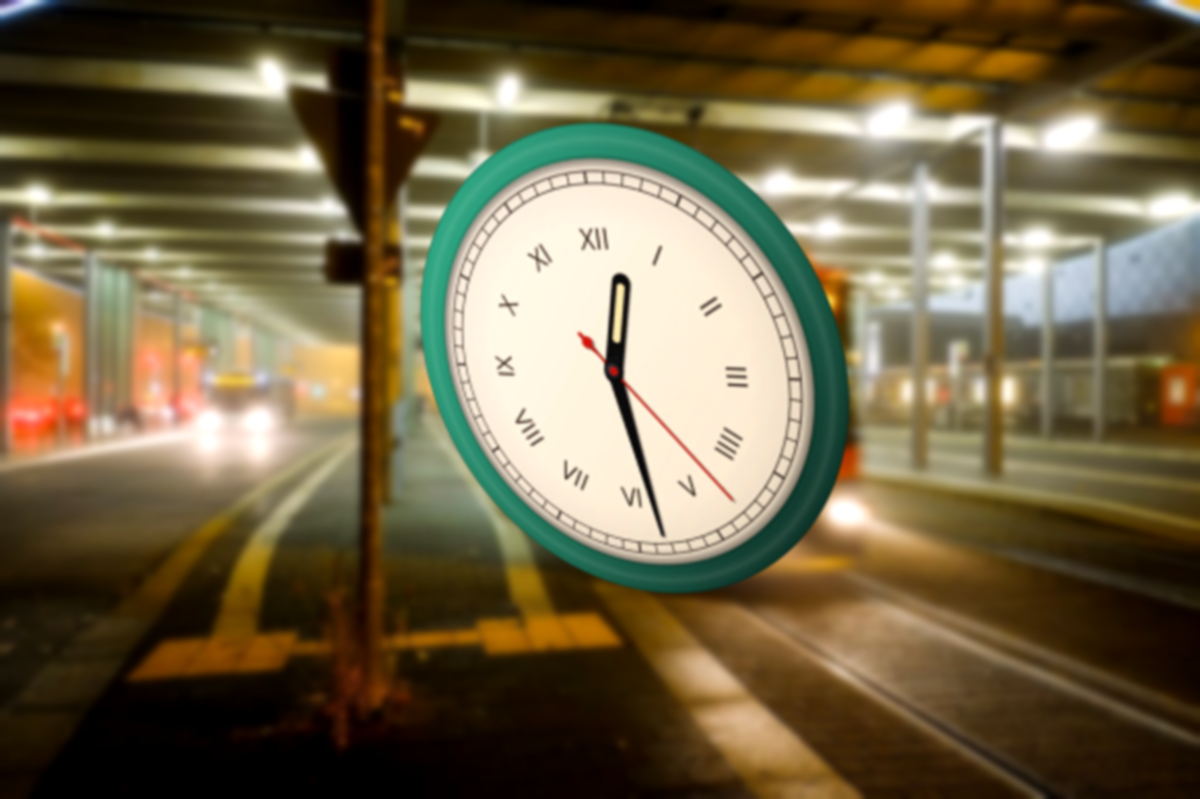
12:28:23
